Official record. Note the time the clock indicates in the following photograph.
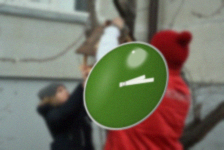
2:13
